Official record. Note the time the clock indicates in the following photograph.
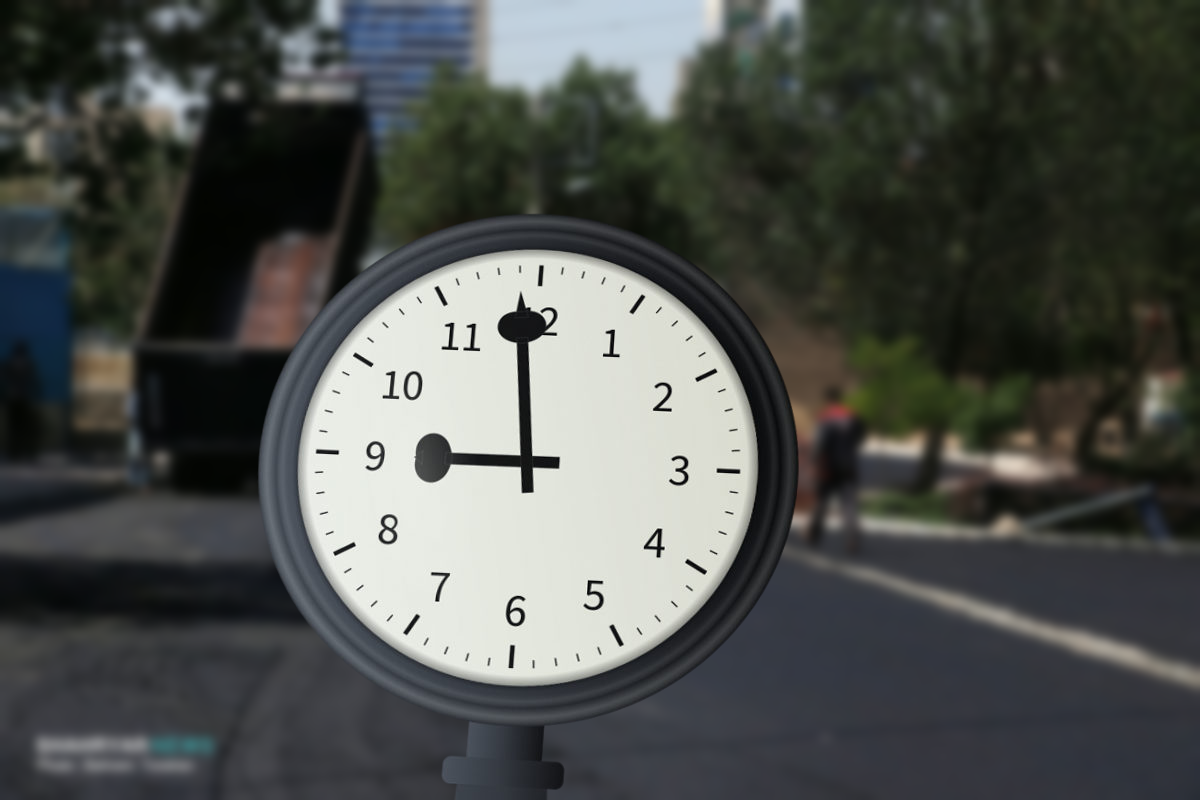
8:59
